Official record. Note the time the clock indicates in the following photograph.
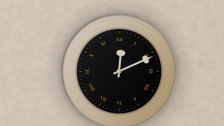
12:11
